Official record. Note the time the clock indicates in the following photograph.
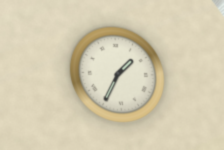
1:35
